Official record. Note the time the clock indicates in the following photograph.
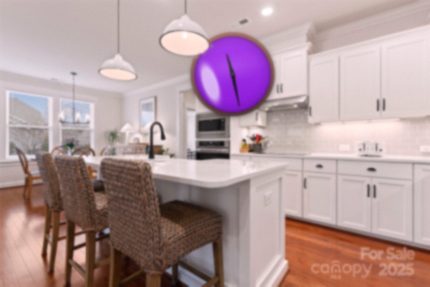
11:28
